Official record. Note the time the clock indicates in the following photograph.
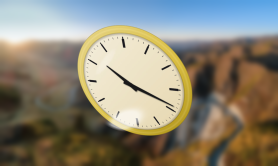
10:19
